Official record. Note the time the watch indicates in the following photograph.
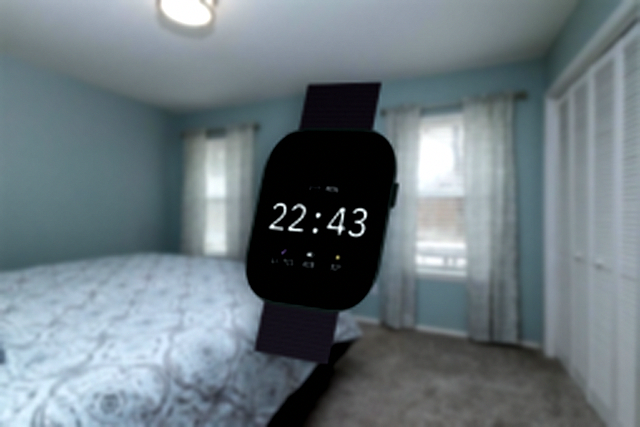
22:43
